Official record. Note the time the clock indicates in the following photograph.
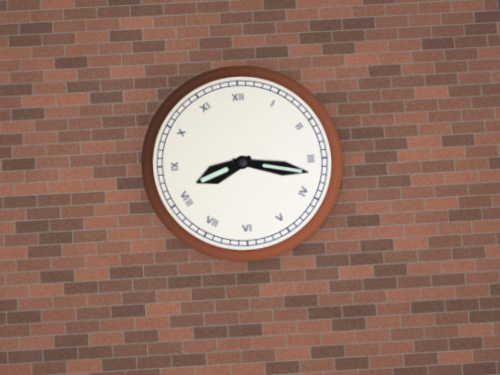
8:17
